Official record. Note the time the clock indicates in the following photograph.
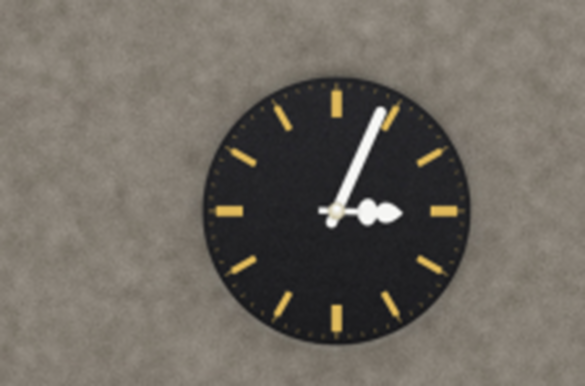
3:04
